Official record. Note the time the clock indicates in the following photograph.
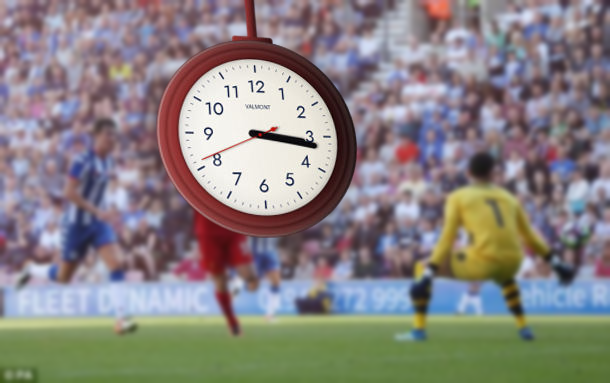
3:16:41
